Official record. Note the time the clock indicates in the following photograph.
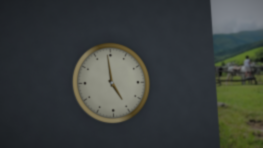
4:59
